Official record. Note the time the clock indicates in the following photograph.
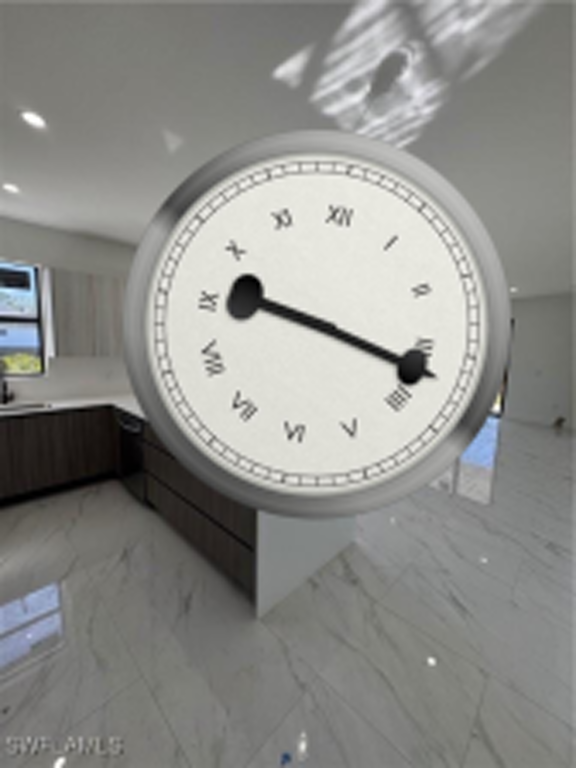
9:17
